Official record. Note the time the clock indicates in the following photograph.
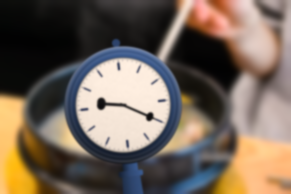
9:20
